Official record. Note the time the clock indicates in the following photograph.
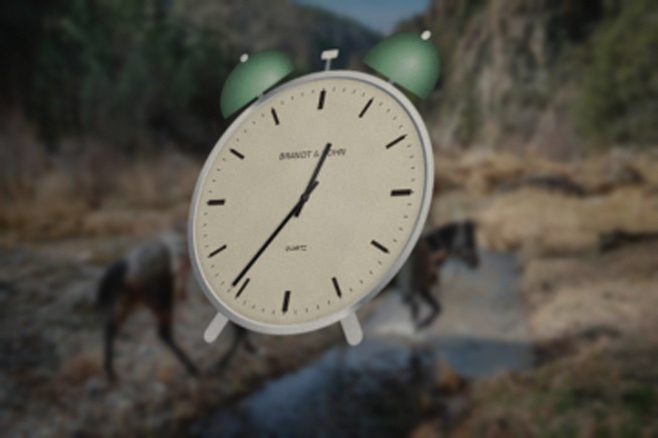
12:36
